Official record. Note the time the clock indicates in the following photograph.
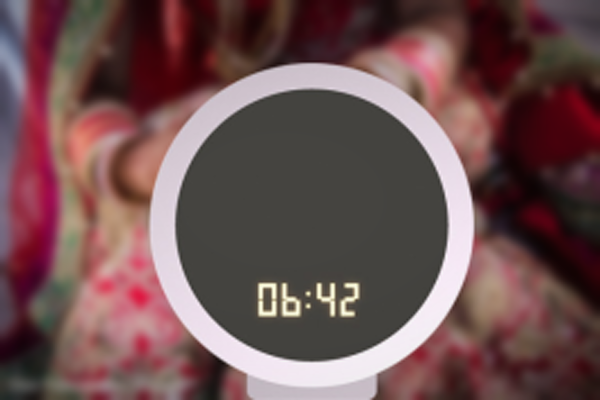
6:42
